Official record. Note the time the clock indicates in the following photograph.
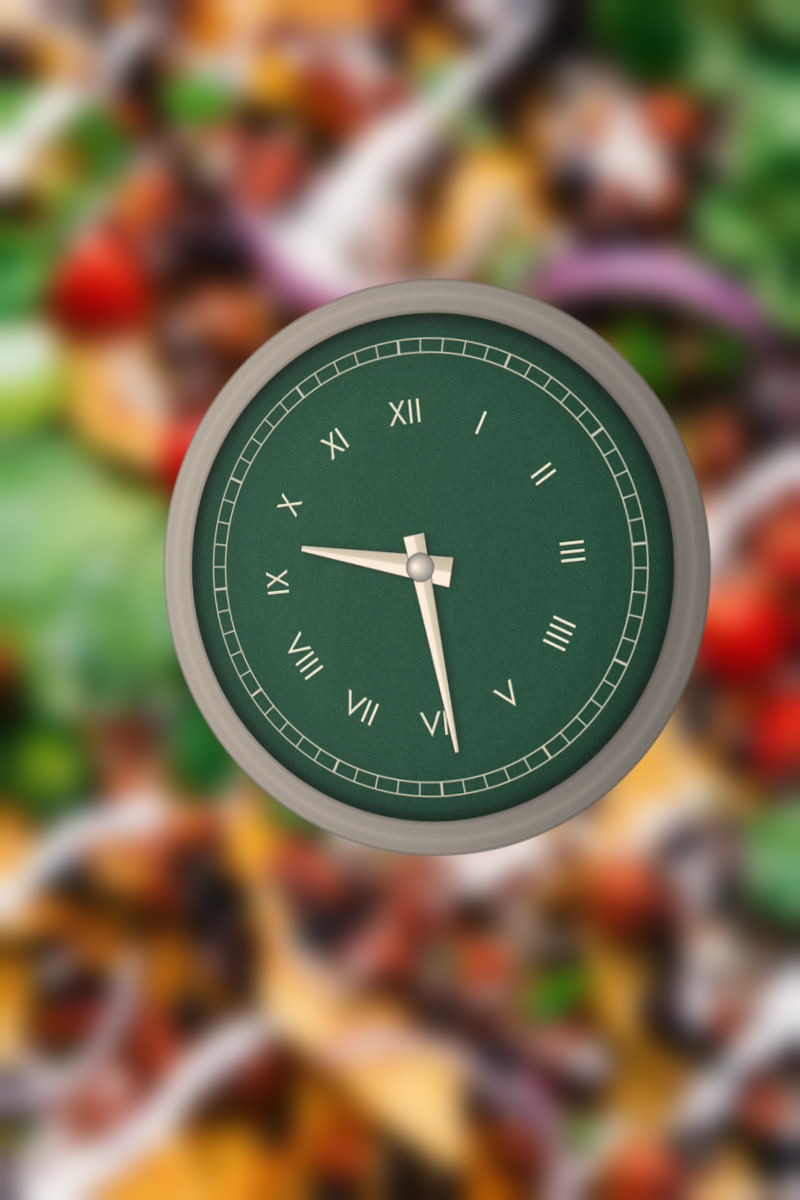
9:29
